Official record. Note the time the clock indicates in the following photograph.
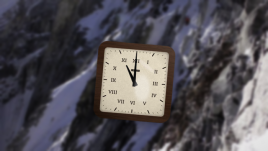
11:00
